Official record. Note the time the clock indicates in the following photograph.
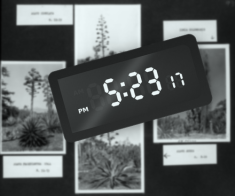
5:23:17
